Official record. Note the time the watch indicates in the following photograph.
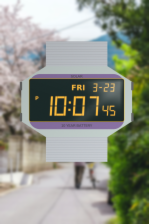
10:07:45
